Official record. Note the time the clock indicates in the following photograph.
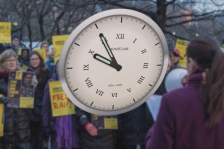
9:55
